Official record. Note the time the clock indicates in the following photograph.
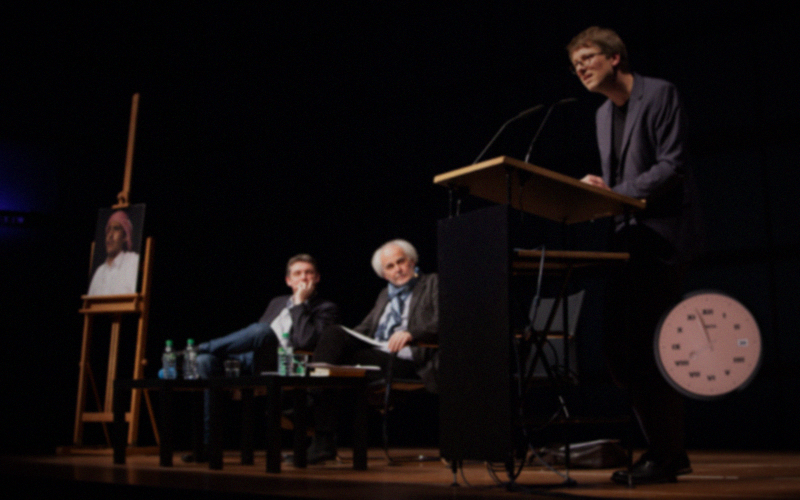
7:57
